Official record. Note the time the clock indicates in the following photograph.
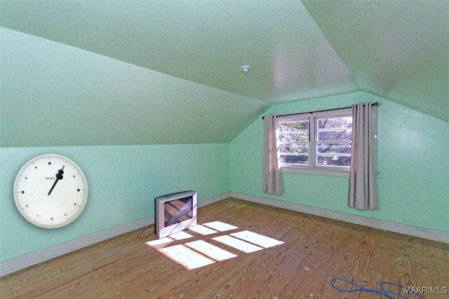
1:05
